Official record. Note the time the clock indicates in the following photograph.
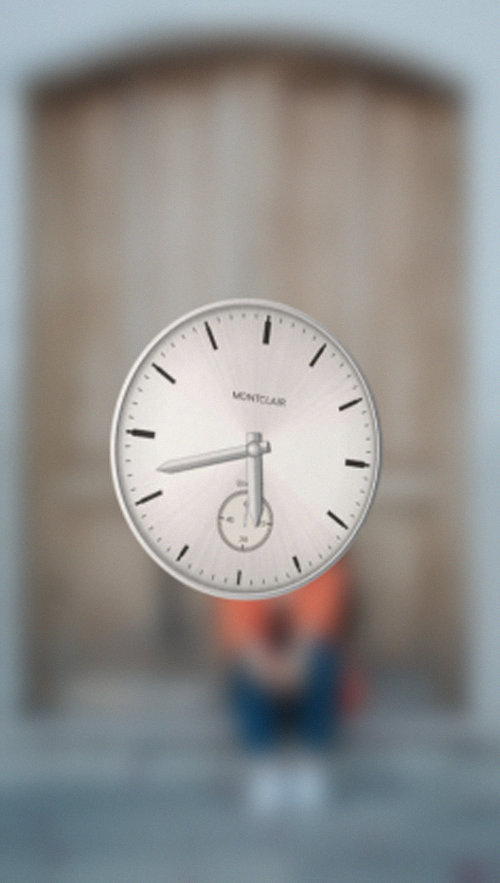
5:42
